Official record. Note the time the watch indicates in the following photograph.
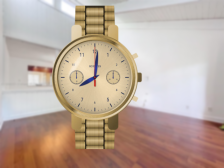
8:01
